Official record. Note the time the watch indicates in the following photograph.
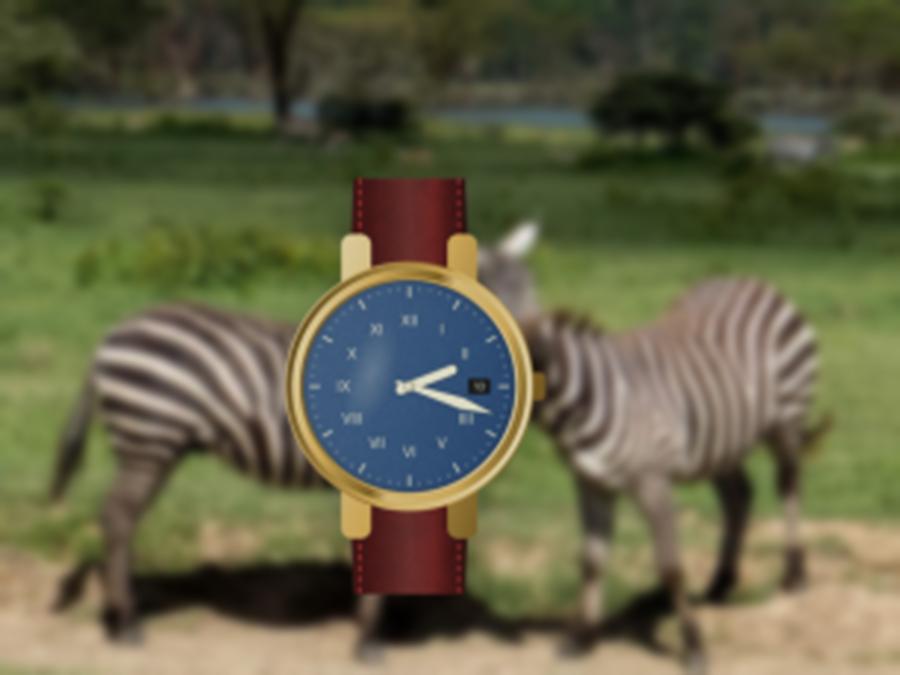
2:18
